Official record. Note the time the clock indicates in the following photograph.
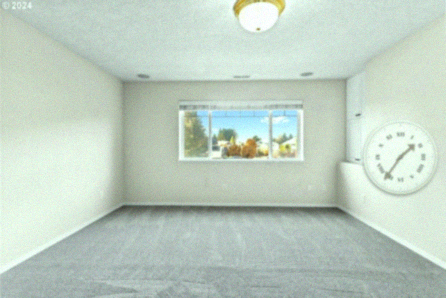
1:36
